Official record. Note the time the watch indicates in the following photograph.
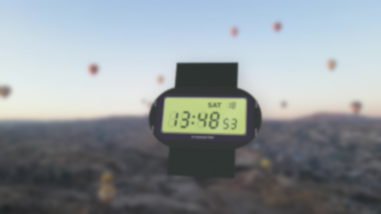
13:48:53
